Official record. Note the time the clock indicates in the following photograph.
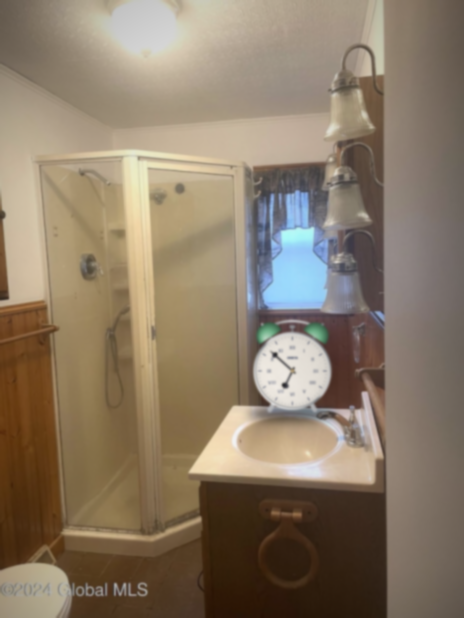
6:52
